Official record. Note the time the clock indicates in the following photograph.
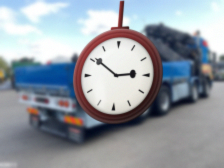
2:51
